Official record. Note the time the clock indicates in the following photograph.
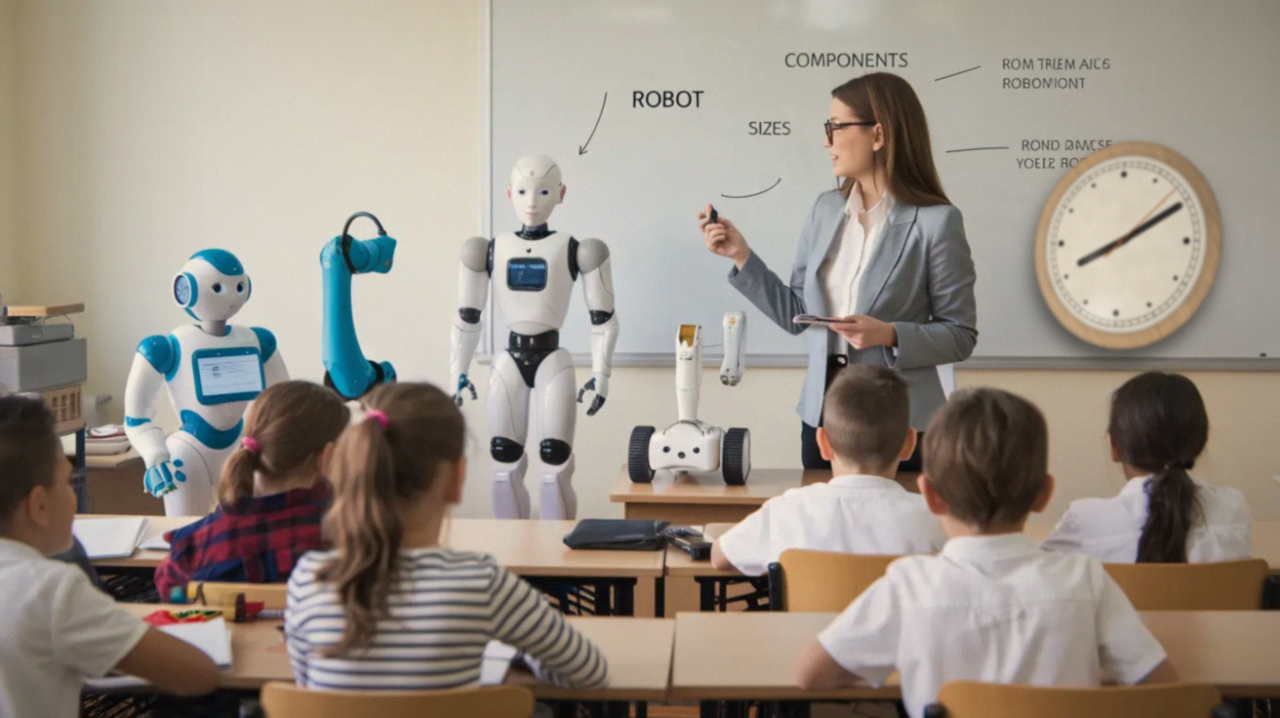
8:10:08
